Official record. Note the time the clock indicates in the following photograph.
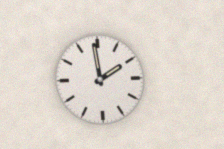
1:59
